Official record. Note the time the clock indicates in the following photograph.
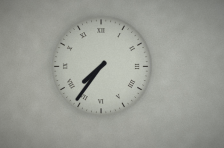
7:36
